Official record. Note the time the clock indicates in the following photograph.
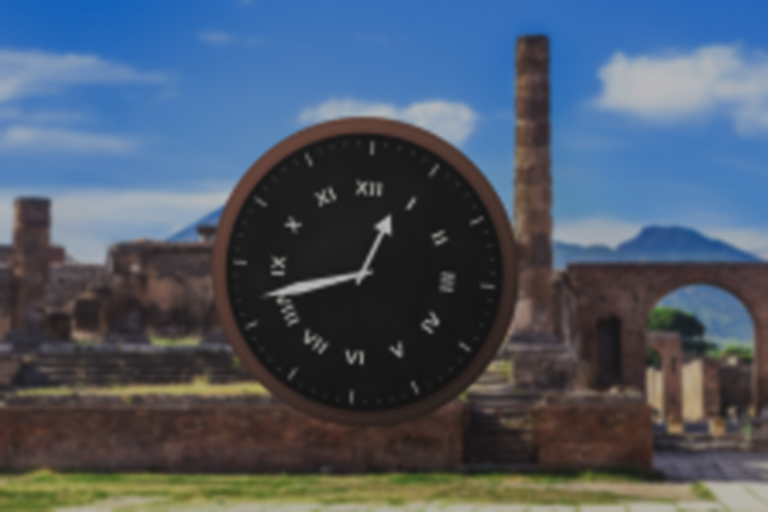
12:42
